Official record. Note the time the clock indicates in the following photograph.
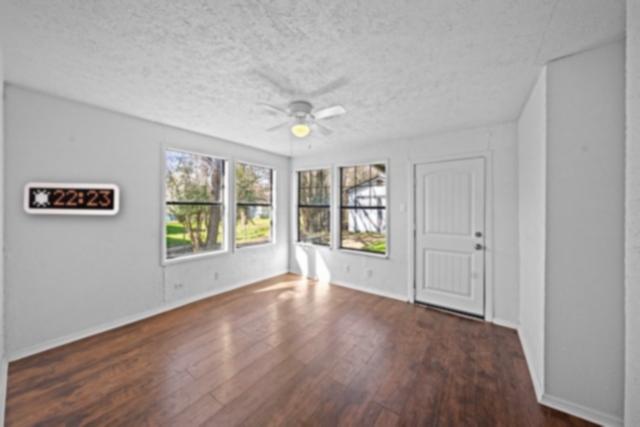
22:23
